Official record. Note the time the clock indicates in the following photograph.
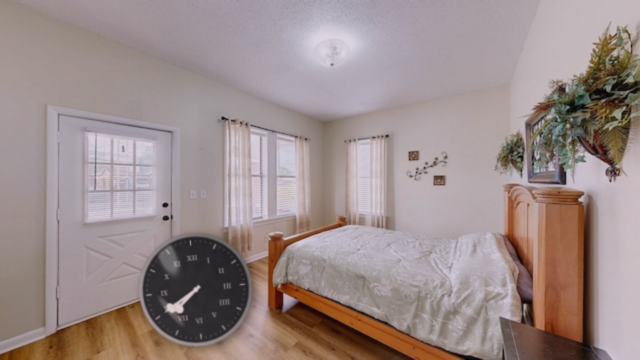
7:40
